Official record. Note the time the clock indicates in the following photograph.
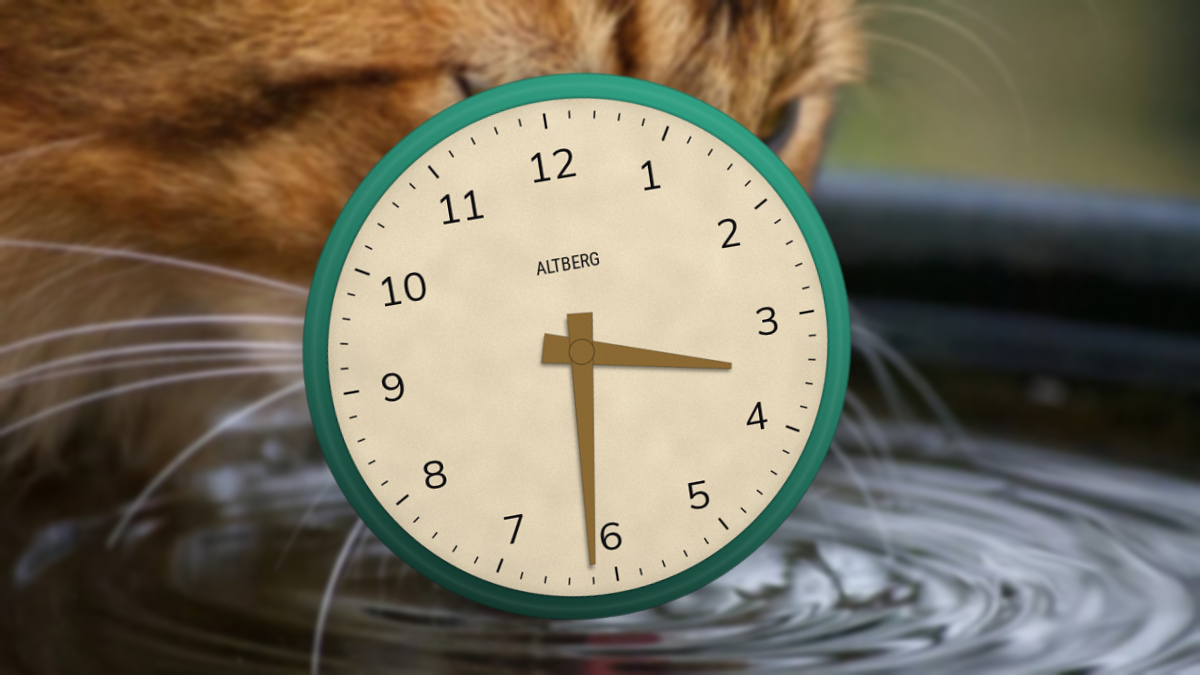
3:31
